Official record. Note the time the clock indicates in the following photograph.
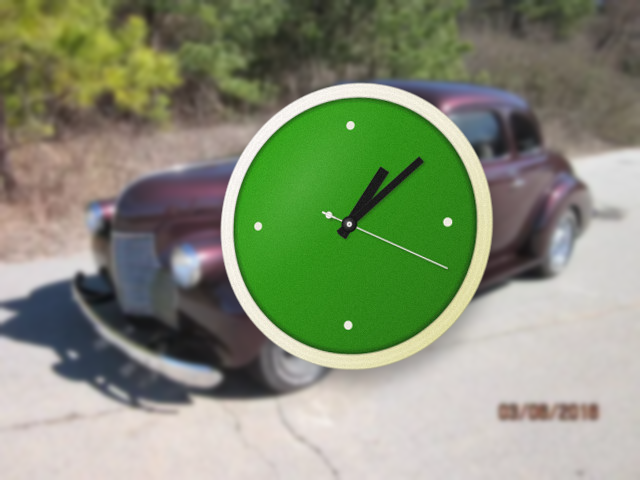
1:08:19
